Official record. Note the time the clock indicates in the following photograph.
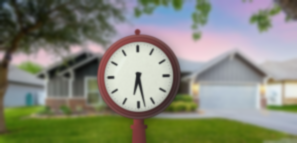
6:28
